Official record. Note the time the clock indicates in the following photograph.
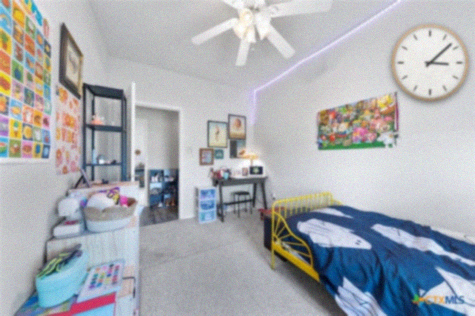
3:08
